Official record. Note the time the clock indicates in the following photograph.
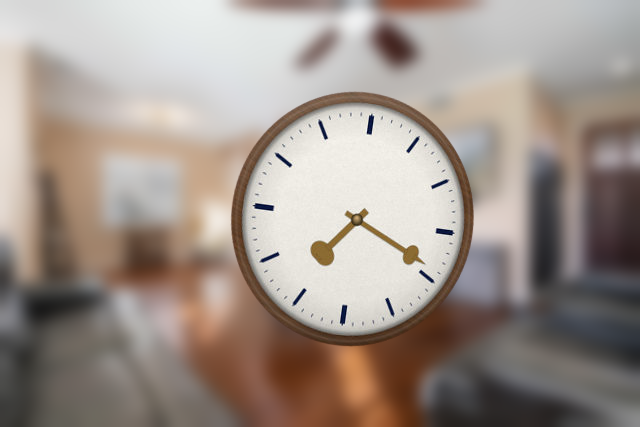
7:19
